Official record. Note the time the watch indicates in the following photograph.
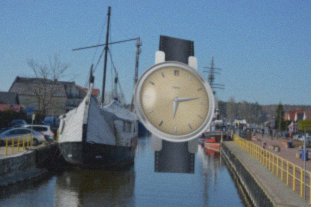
6:13
